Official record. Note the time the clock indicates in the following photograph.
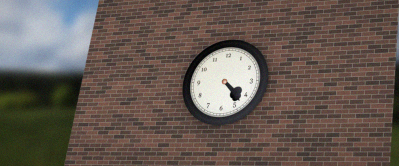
4:23
